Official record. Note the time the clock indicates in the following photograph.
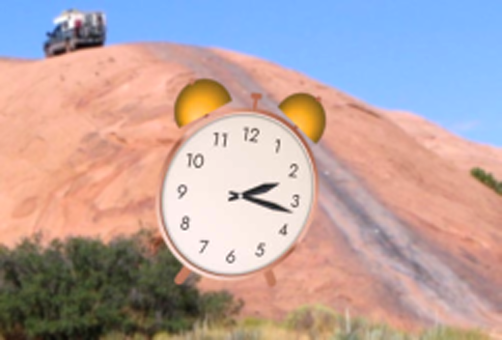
2:17
